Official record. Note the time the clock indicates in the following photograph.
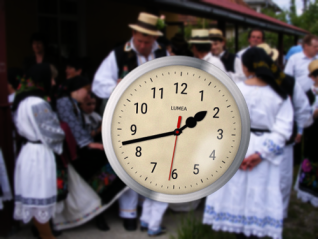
1:42:31
